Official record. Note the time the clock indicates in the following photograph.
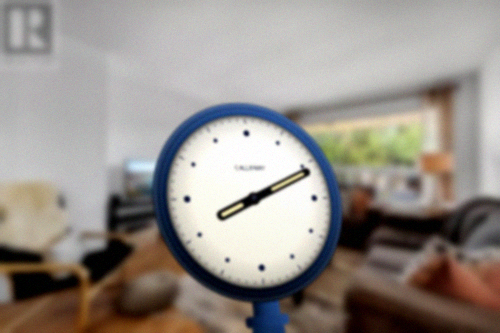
8:11
